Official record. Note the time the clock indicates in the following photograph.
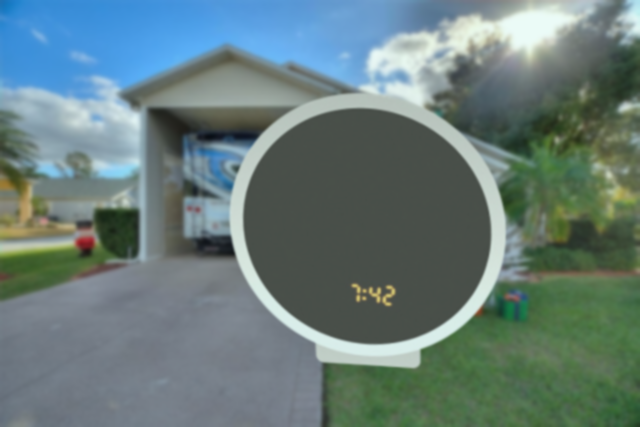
7:42
